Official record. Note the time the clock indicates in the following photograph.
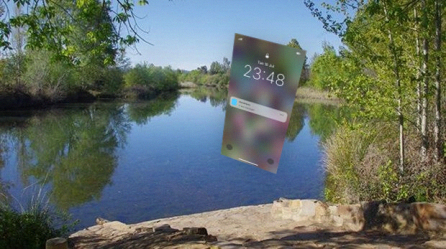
23:48
